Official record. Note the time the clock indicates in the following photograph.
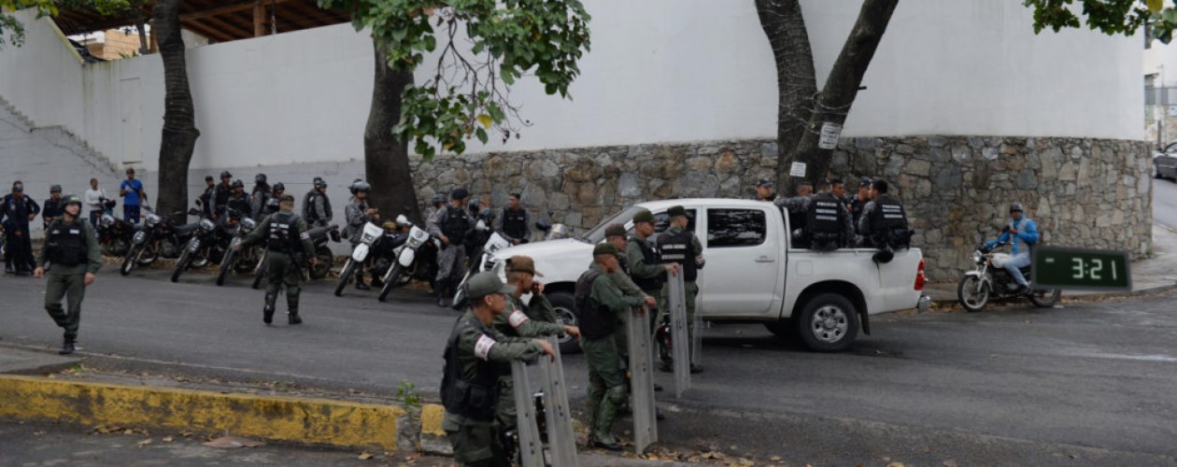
3:21
